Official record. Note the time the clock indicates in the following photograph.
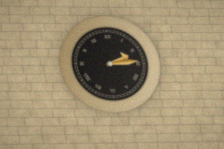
2:14
